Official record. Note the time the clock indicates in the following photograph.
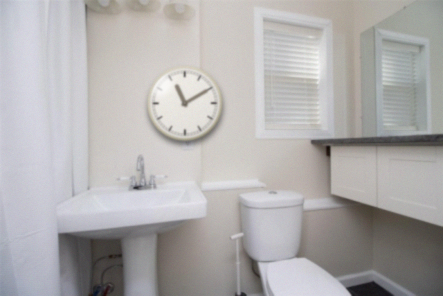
11:10
